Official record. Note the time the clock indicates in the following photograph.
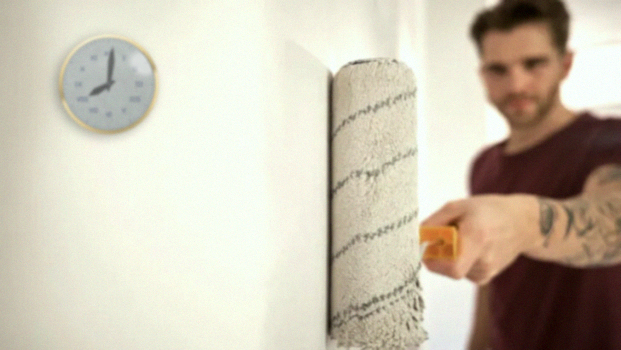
8:01
